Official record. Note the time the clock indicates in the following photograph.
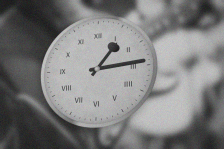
1:14
